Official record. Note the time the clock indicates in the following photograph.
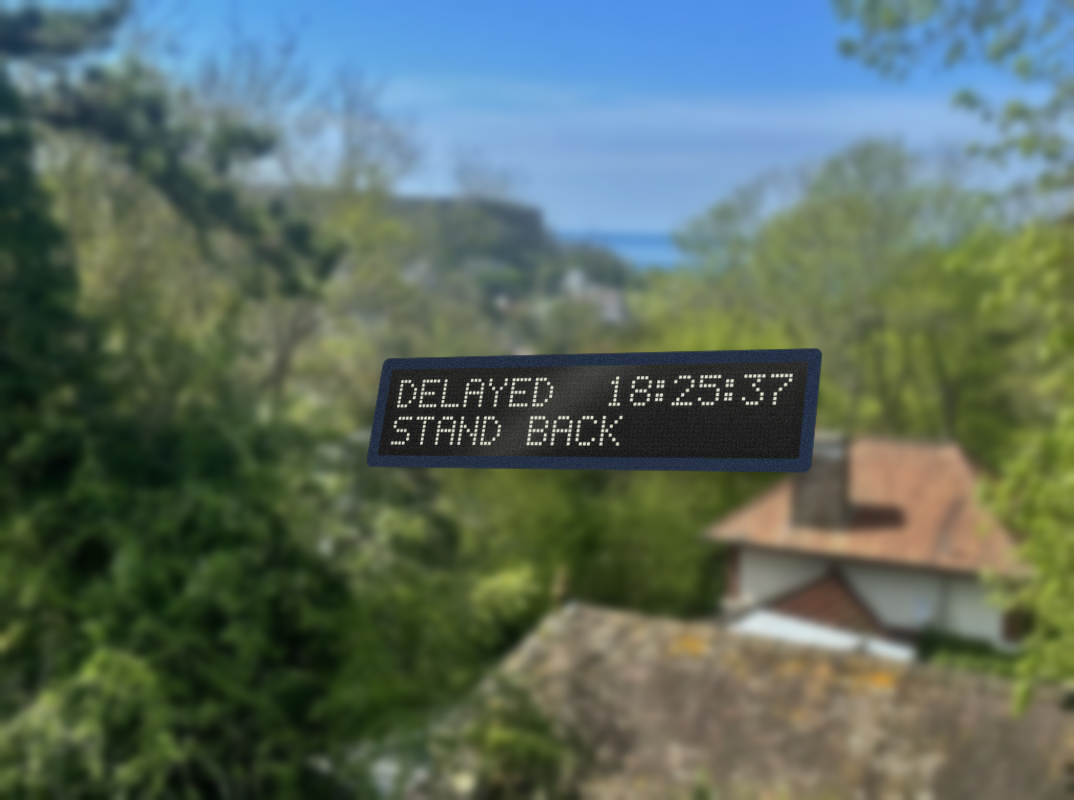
18:25:37
